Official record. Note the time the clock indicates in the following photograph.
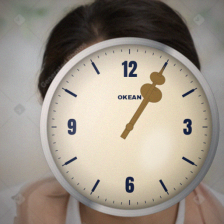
1:05
